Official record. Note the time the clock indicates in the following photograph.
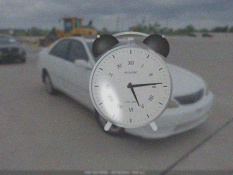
5:14
